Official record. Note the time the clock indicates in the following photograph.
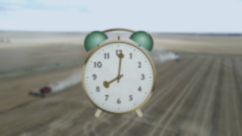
8:01
